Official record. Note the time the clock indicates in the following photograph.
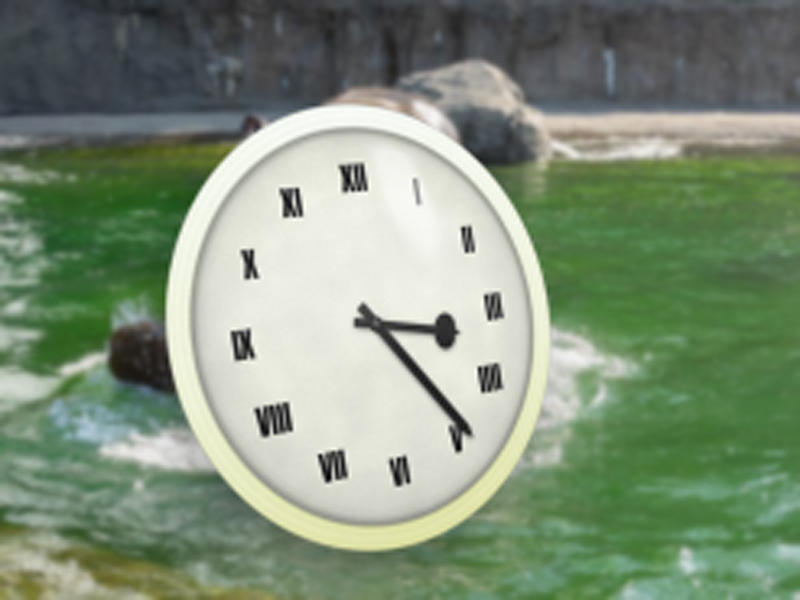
3:24
